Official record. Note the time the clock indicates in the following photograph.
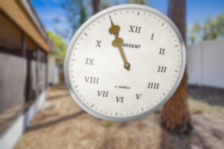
10:55
